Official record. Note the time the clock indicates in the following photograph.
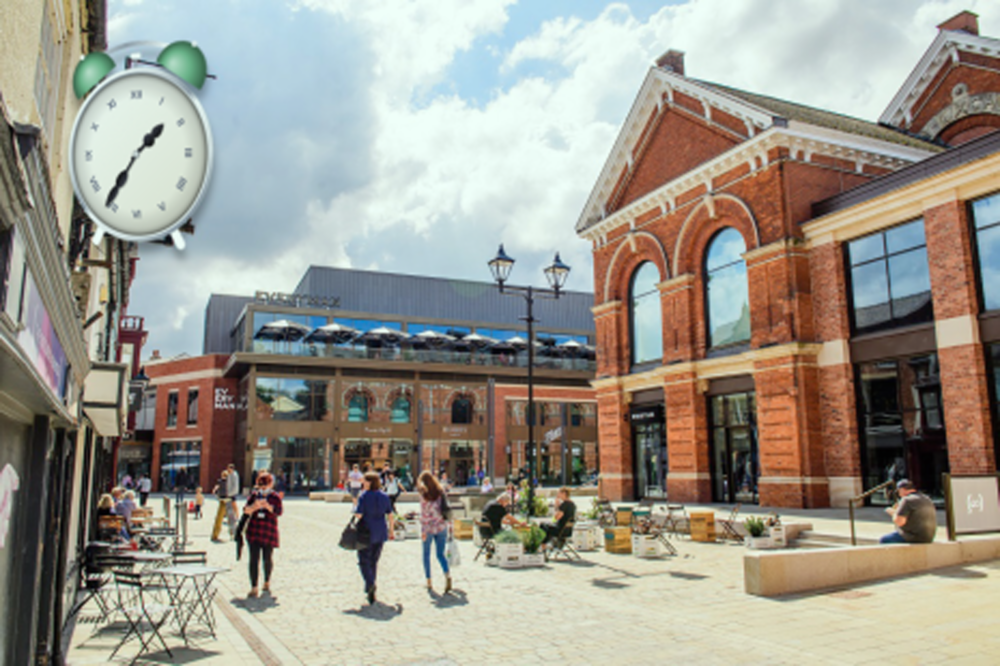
1:36
